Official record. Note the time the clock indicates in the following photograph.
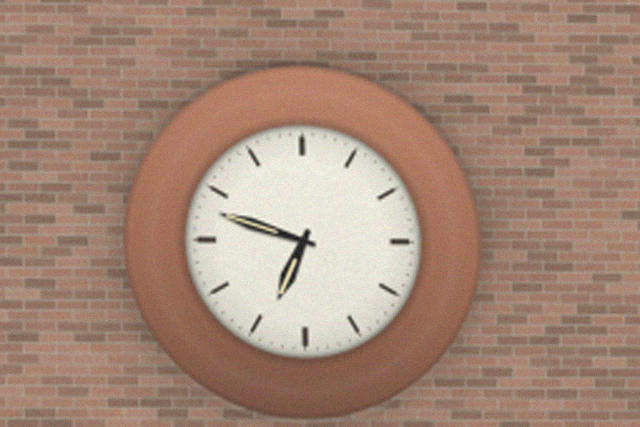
6:48
